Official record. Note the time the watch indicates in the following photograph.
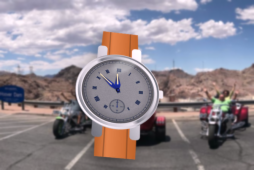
11:52
